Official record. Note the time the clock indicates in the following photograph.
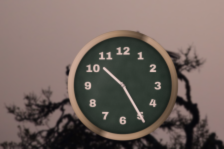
10:25
